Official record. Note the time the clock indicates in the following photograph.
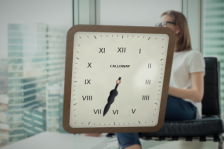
6:33
